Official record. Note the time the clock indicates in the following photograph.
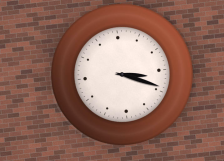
3:19
